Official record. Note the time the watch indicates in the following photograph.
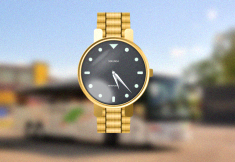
5:23
